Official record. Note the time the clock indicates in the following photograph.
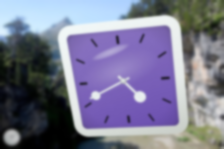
4:41
